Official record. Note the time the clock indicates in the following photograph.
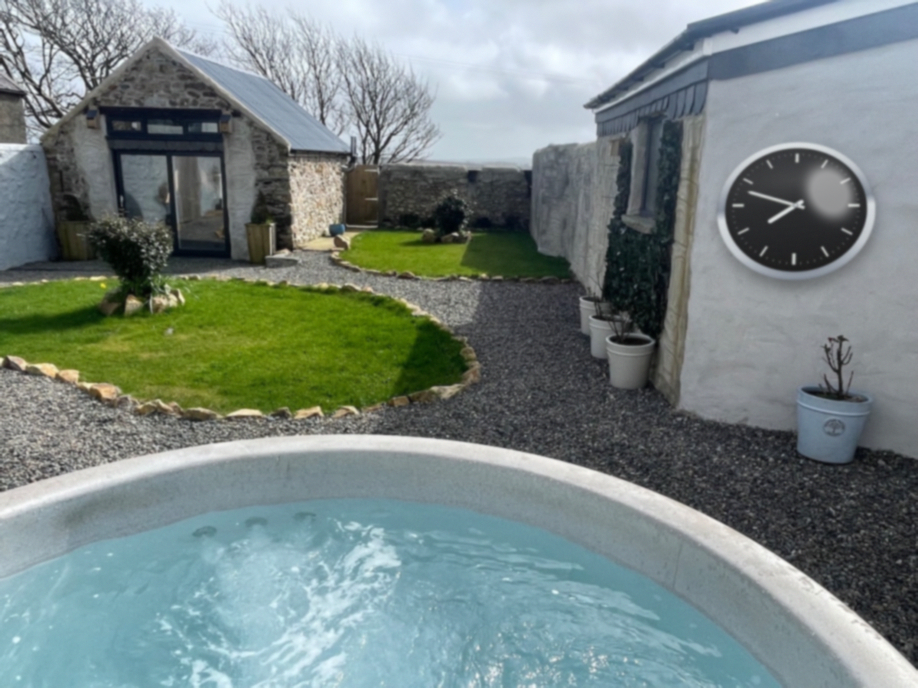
7:48
